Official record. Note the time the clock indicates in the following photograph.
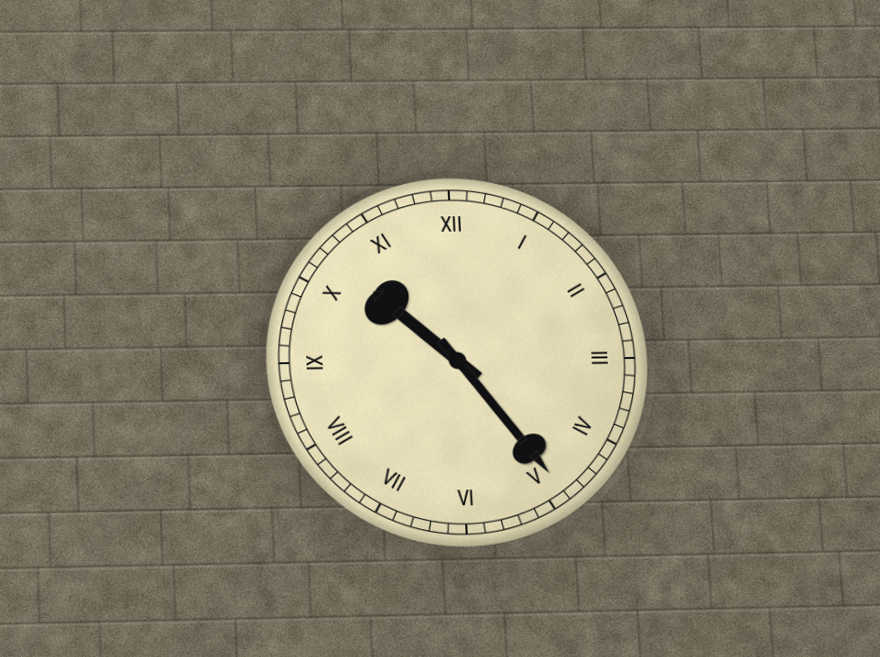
10:24
